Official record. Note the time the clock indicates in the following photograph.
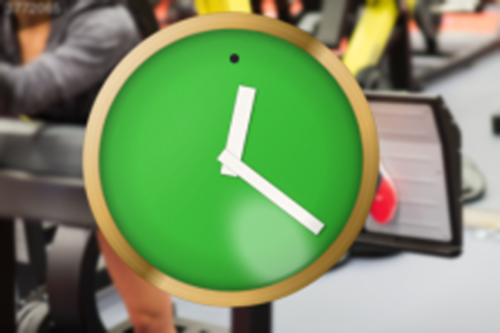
12:21
